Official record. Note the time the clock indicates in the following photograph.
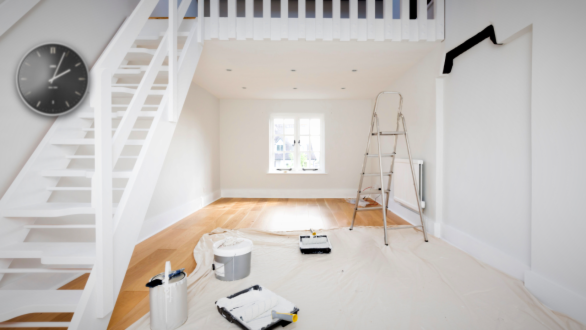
2:04
